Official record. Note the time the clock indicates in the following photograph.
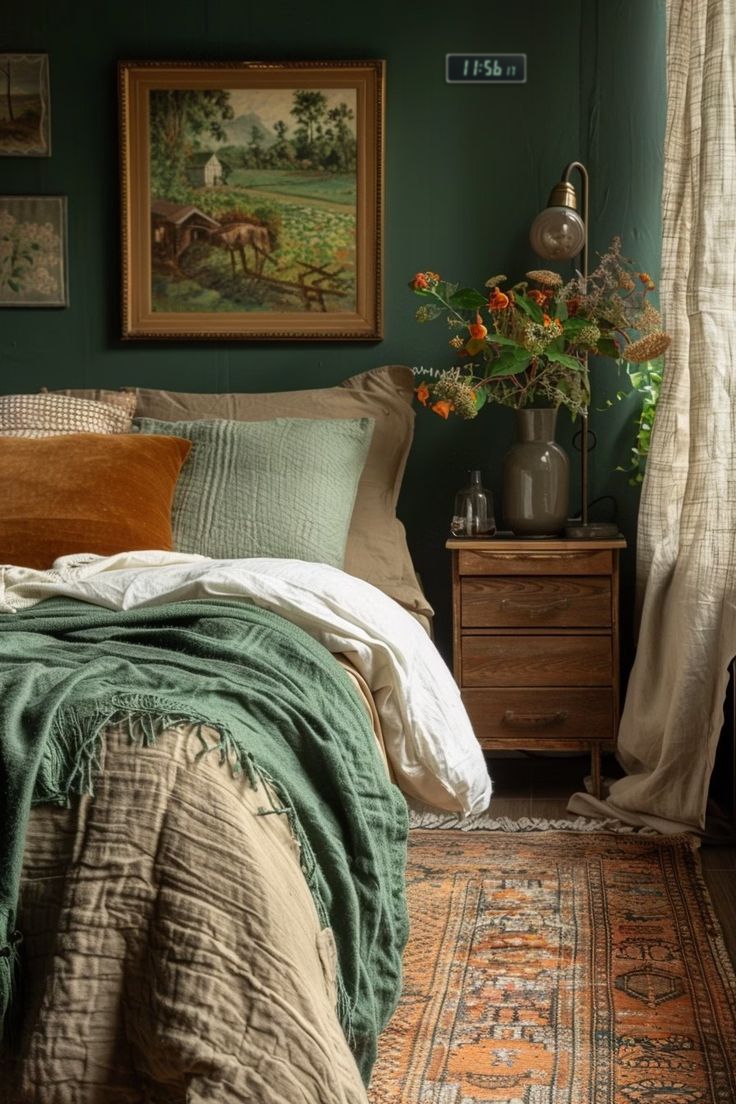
11:56
